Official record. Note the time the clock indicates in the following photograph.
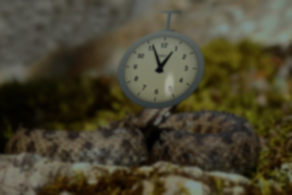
12:56
